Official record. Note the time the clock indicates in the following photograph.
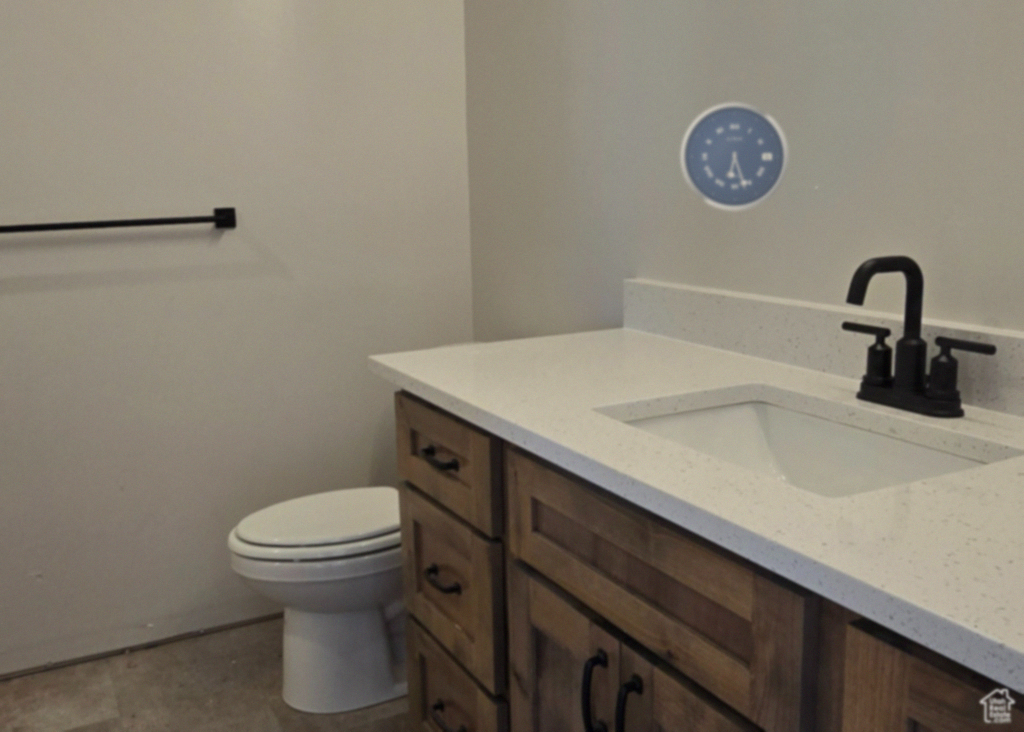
6:27
